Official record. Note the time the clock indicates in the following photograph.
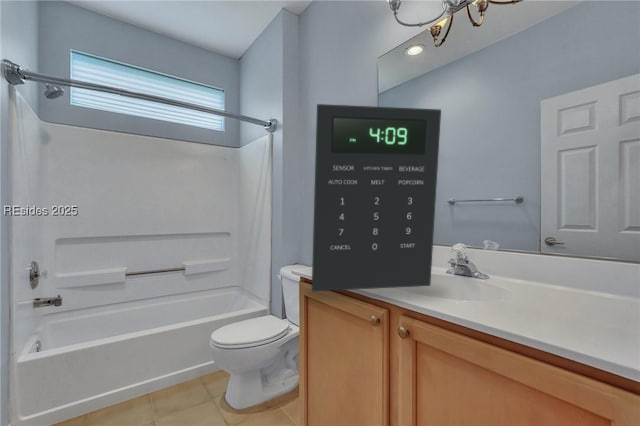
4:09
